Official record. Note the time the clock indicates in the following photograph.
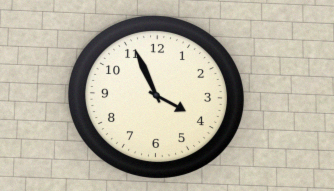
3:56
